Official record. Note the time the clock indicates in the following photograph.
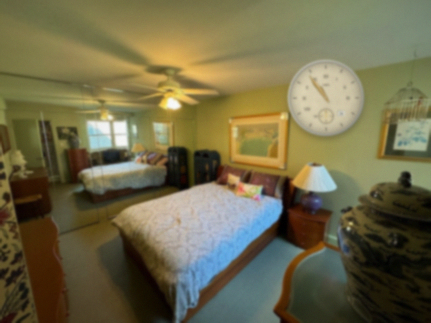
10:54
